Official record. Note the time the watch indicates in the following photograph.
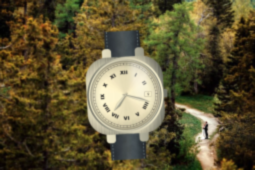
7:18
